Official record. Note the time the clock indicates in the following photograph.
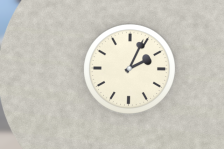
2:04
